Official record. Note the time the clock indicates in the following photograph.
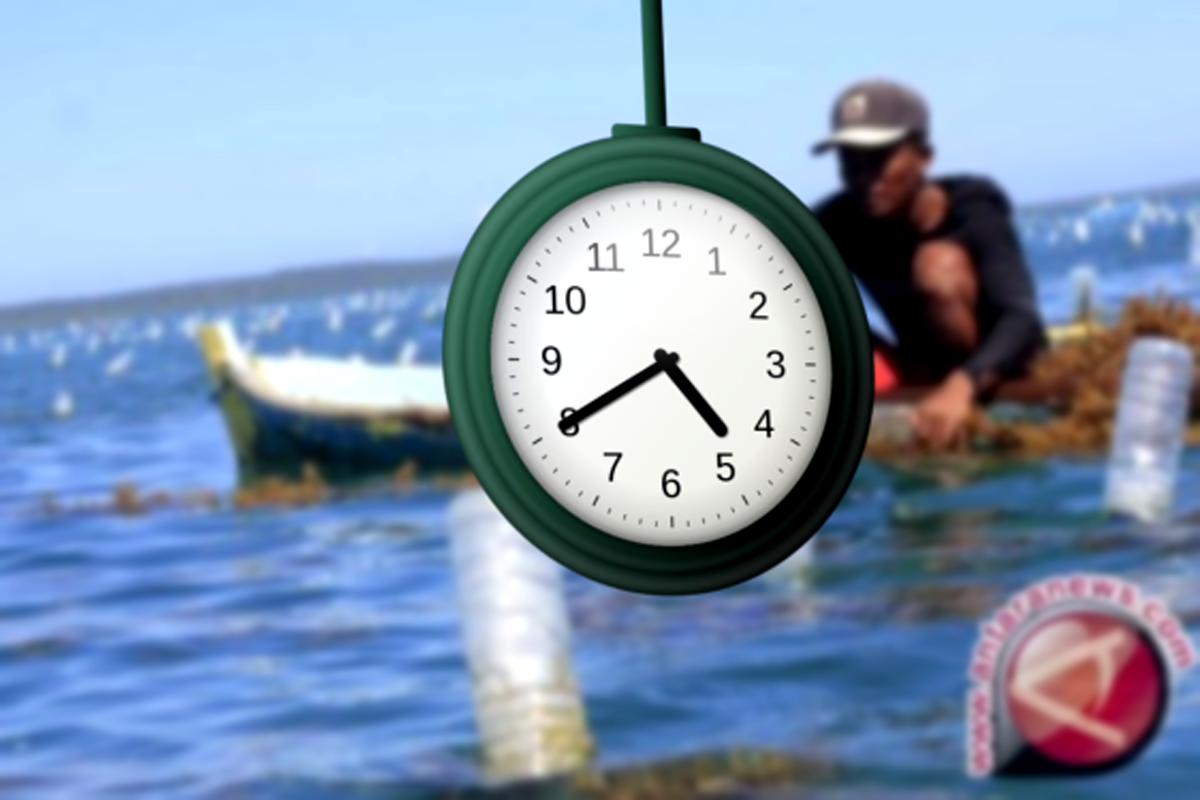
4:40
